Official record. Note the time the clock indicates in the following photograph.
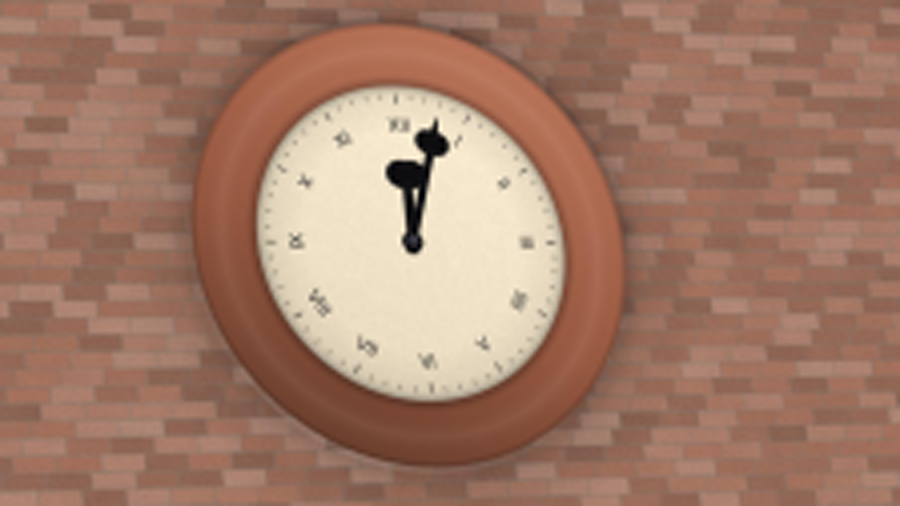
12:03
